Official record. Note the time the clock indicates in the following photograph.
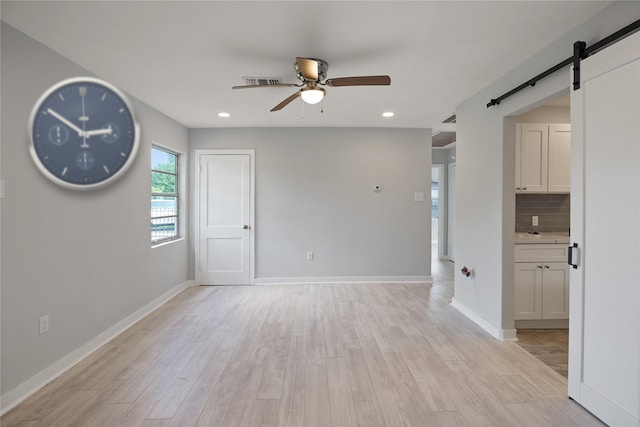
2:51
